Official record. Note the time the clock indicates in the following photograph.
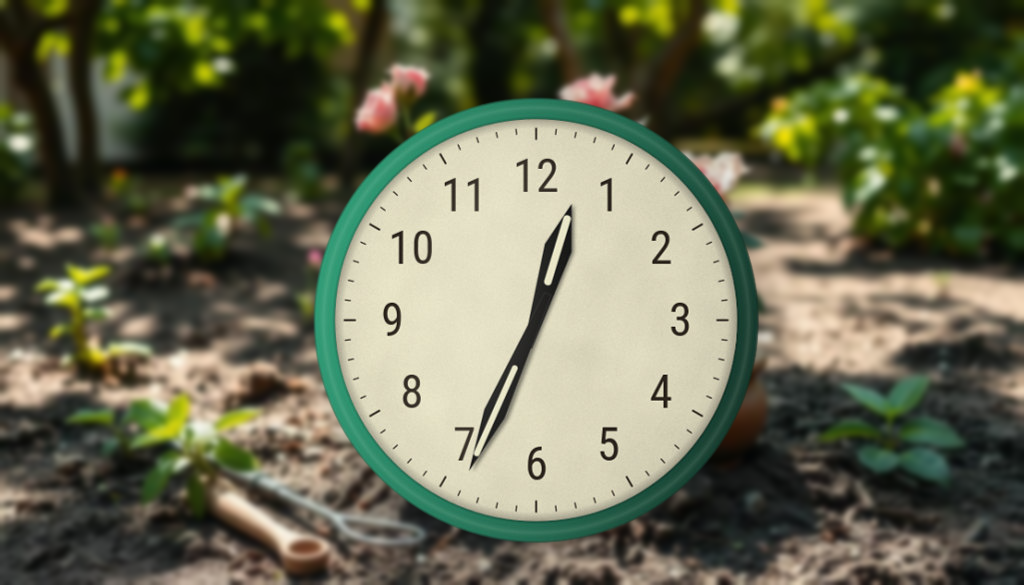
12:34
